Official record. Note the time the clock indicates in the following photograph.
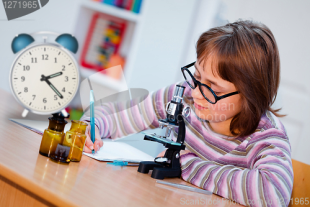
2:23
